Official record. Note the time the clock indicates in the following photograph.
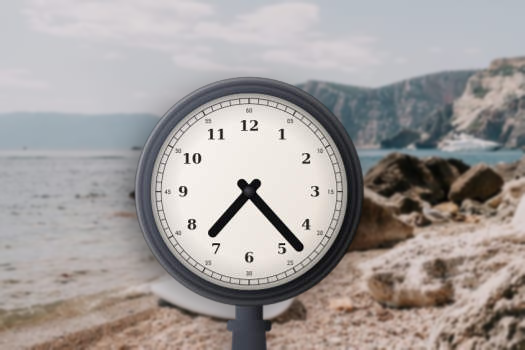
7:23
